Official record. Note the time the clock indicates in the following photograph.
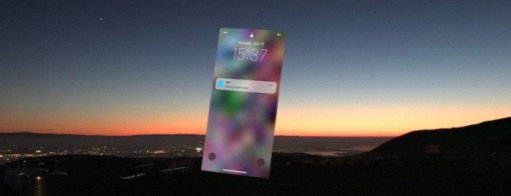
15:37
